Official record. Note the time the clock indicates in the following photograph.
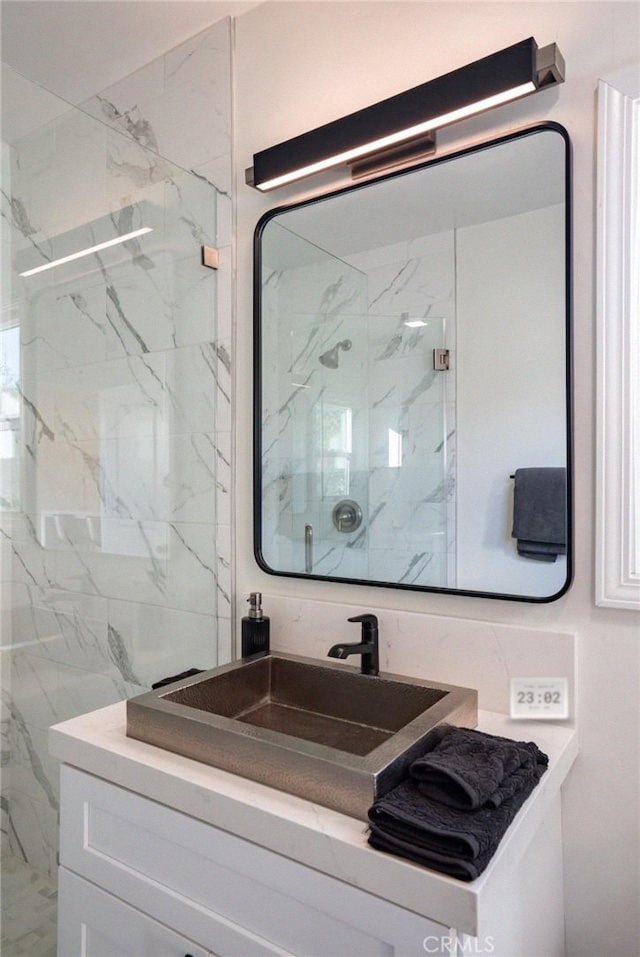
23:02
